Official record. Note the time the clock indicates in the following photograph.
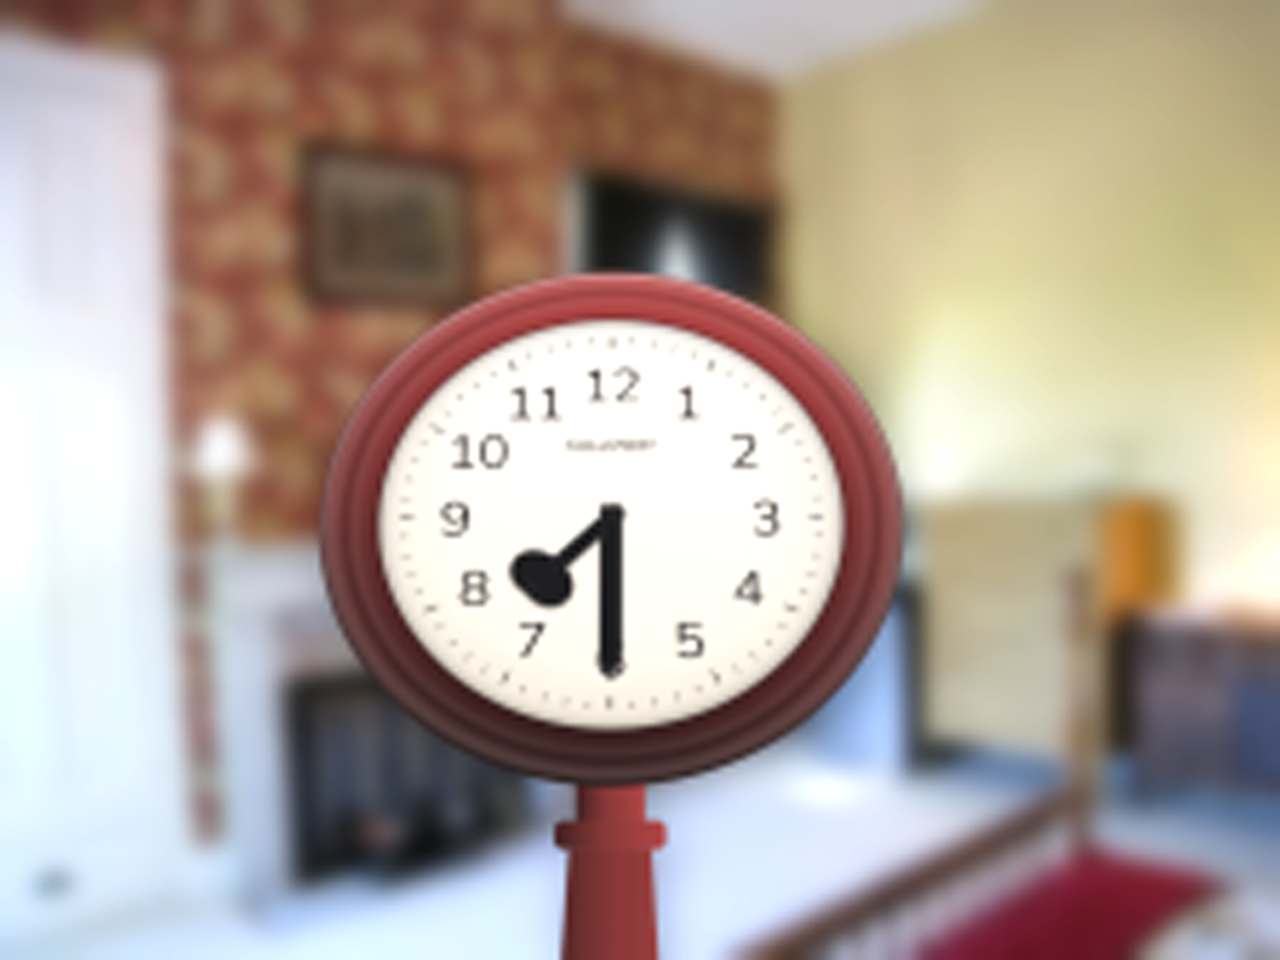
7:30
